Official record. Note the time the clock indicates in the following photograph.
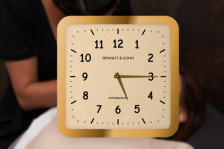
5:15
